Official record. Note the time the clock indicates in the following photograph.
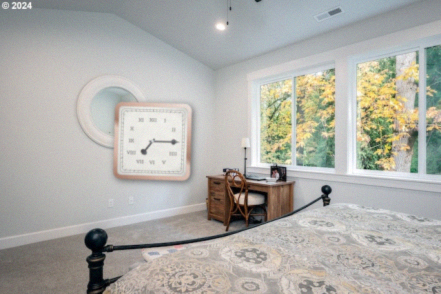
7:15
